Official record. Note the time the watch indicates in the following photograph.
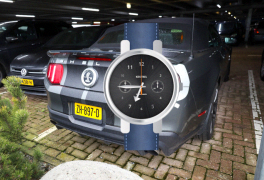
6:45
